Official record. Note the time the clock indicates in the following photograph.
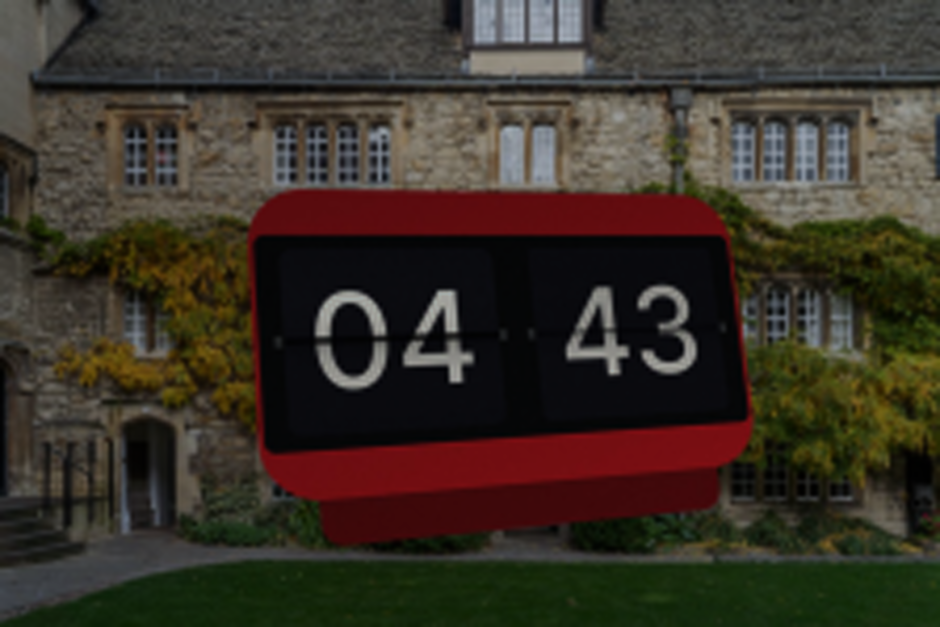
4:43
